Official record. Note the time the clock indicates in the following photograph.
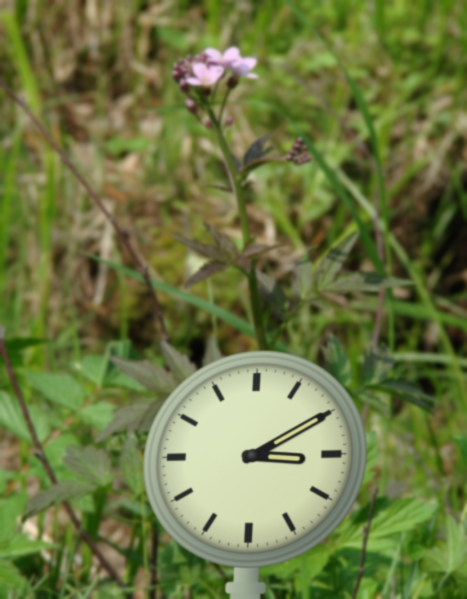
3:10
